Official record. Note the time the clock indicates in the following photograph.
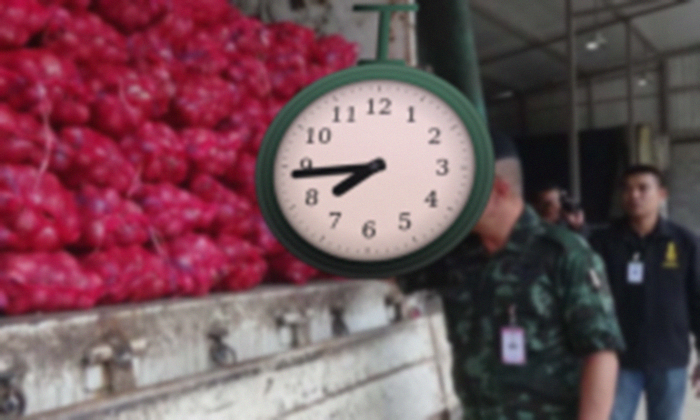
7:44
